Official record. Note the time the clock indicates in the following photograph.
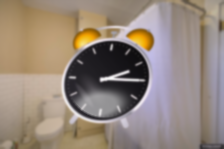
2:15
